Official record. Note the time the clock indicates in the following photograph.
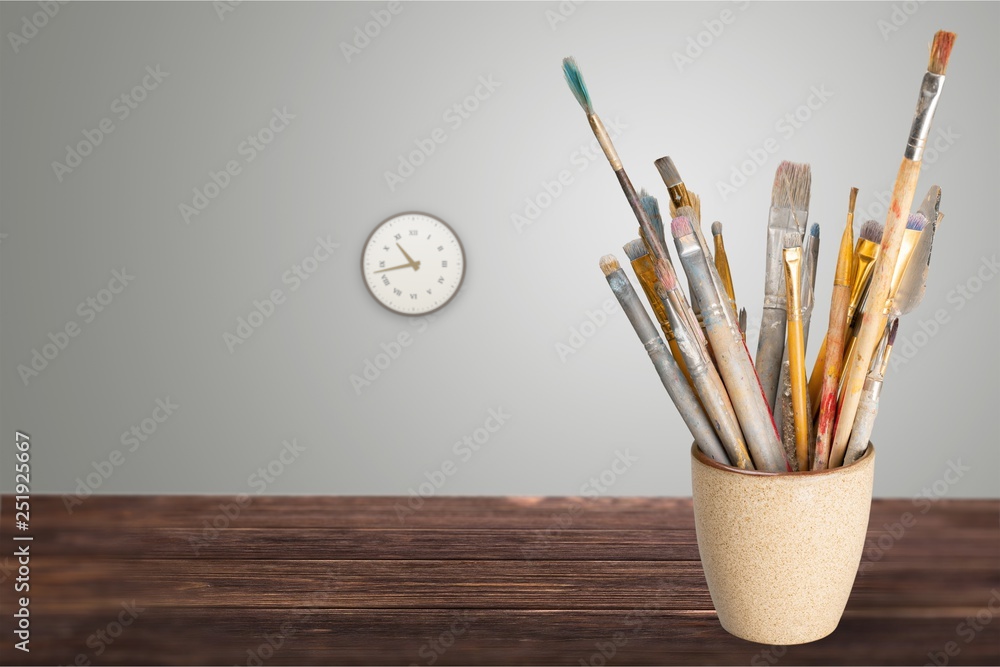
10:43
